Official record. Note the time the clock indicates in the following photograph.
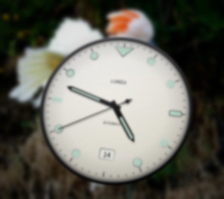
4:47:40
